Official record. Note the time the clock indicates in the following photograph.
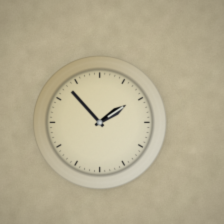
1:53
